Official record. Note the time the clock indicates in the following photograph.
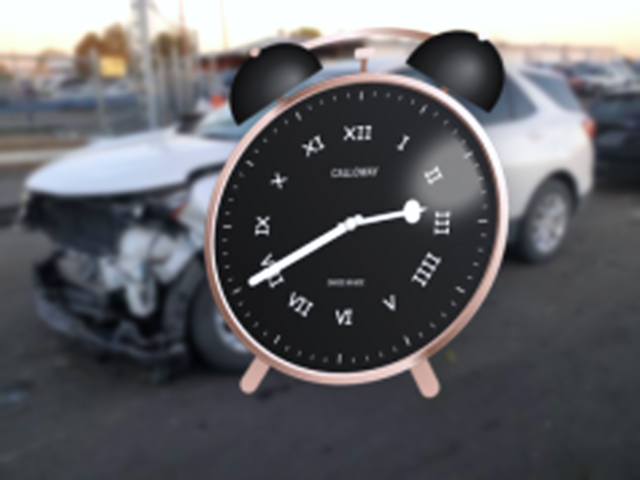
2:40
